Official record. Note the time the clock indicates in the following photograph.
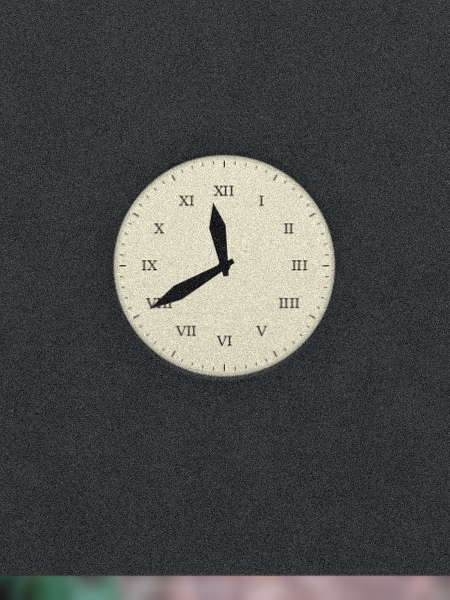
11:40
